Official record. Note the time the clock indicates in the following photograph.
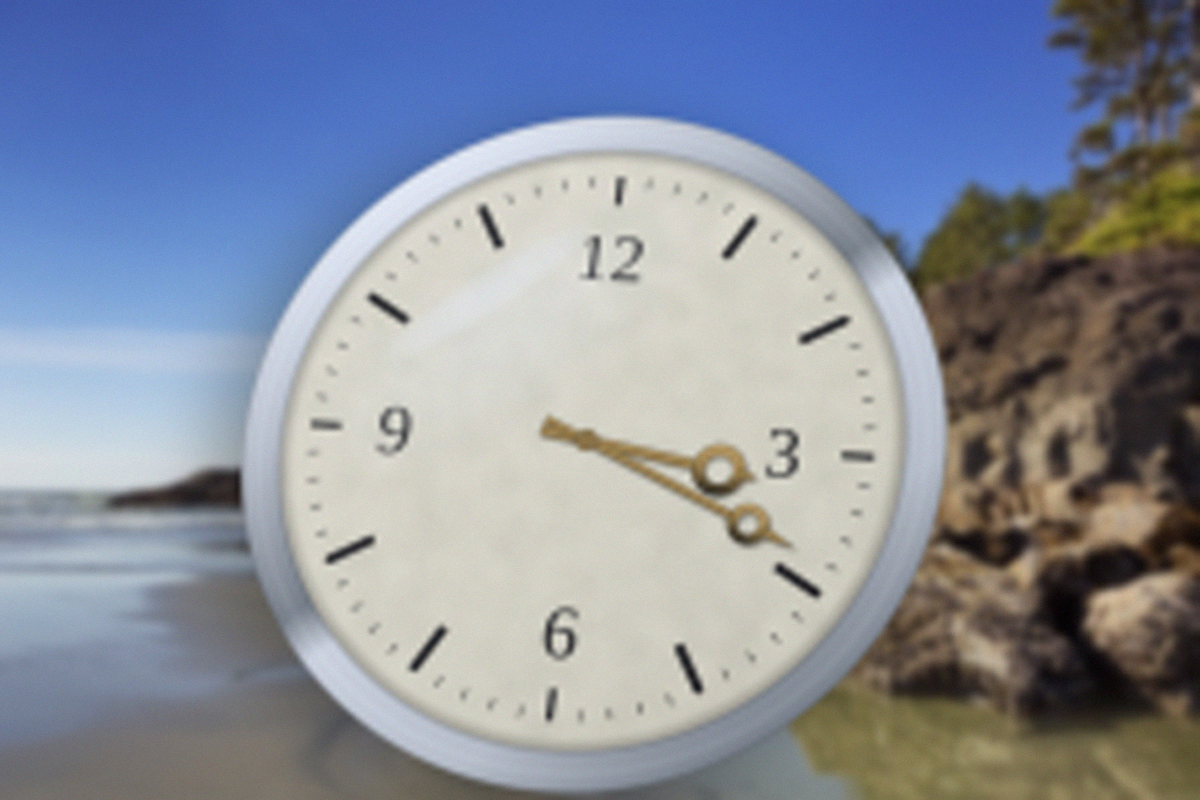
3:19
